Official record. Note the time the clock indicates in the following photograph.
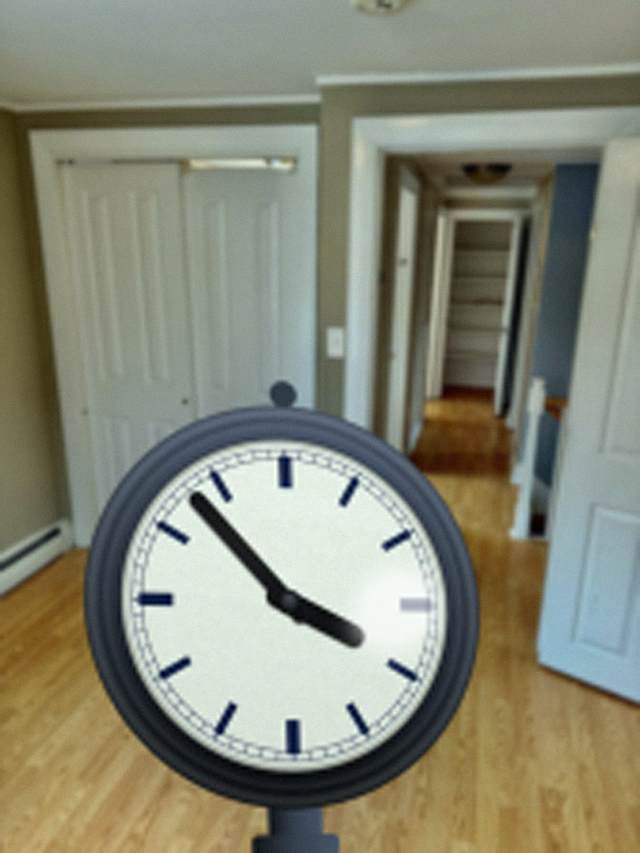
3:53
